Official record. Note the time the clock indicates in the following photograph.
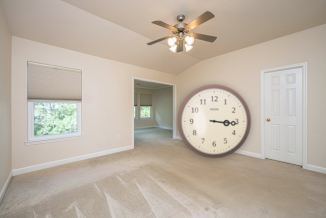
3:16
